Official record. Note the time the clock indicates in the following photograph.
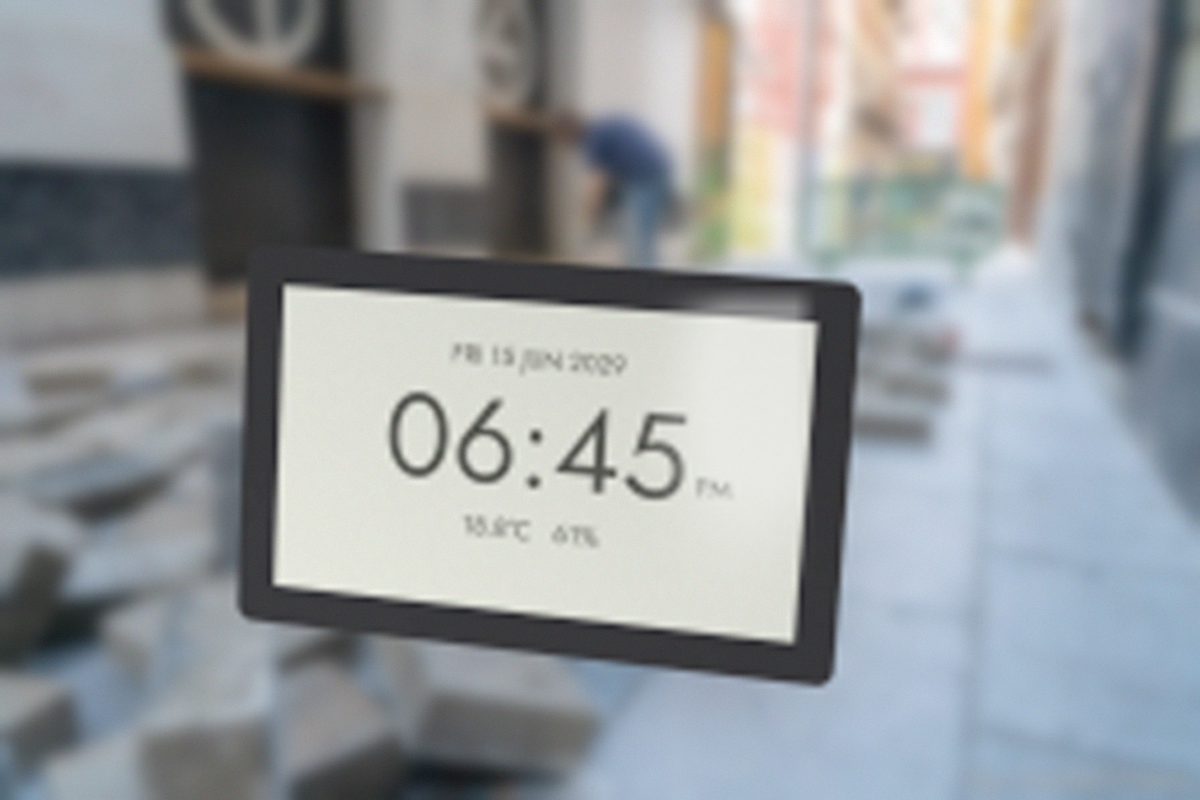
6:45
